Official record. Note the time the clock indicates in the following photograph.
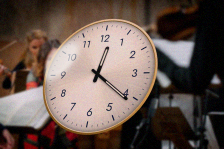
12:21
